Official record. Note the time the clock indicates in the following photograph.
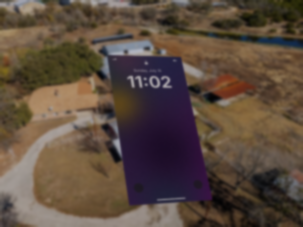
11:02
